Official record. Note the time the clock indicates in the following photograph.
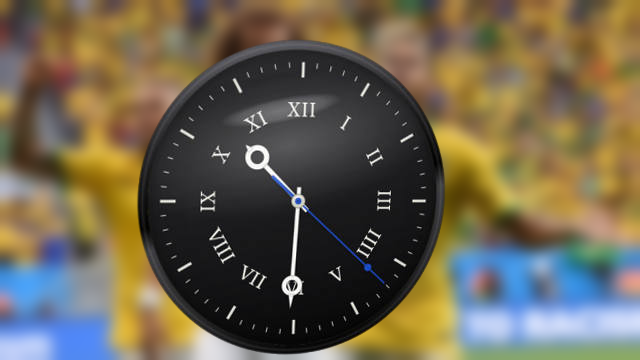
10:30:22
